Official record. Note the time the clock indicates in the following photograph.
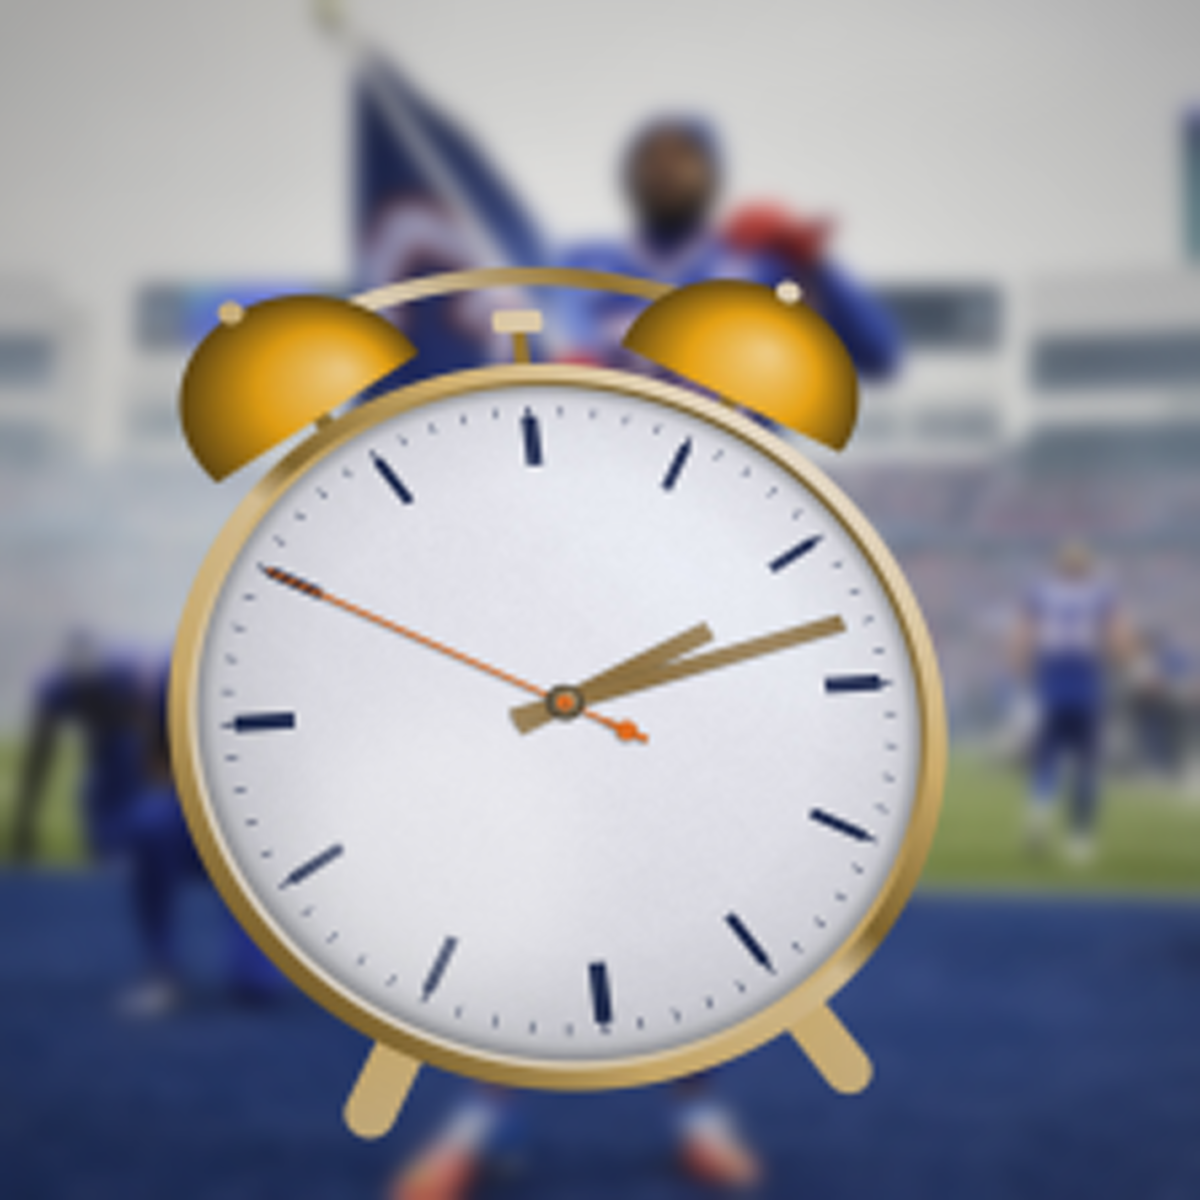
2:12:50
